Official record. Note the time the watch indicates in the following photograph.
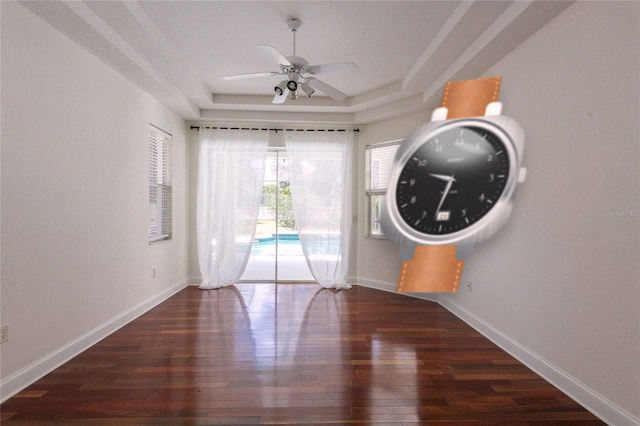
9:32
